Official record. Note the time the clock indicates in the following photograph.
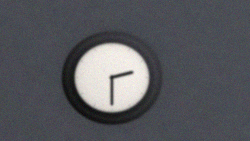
2:30
